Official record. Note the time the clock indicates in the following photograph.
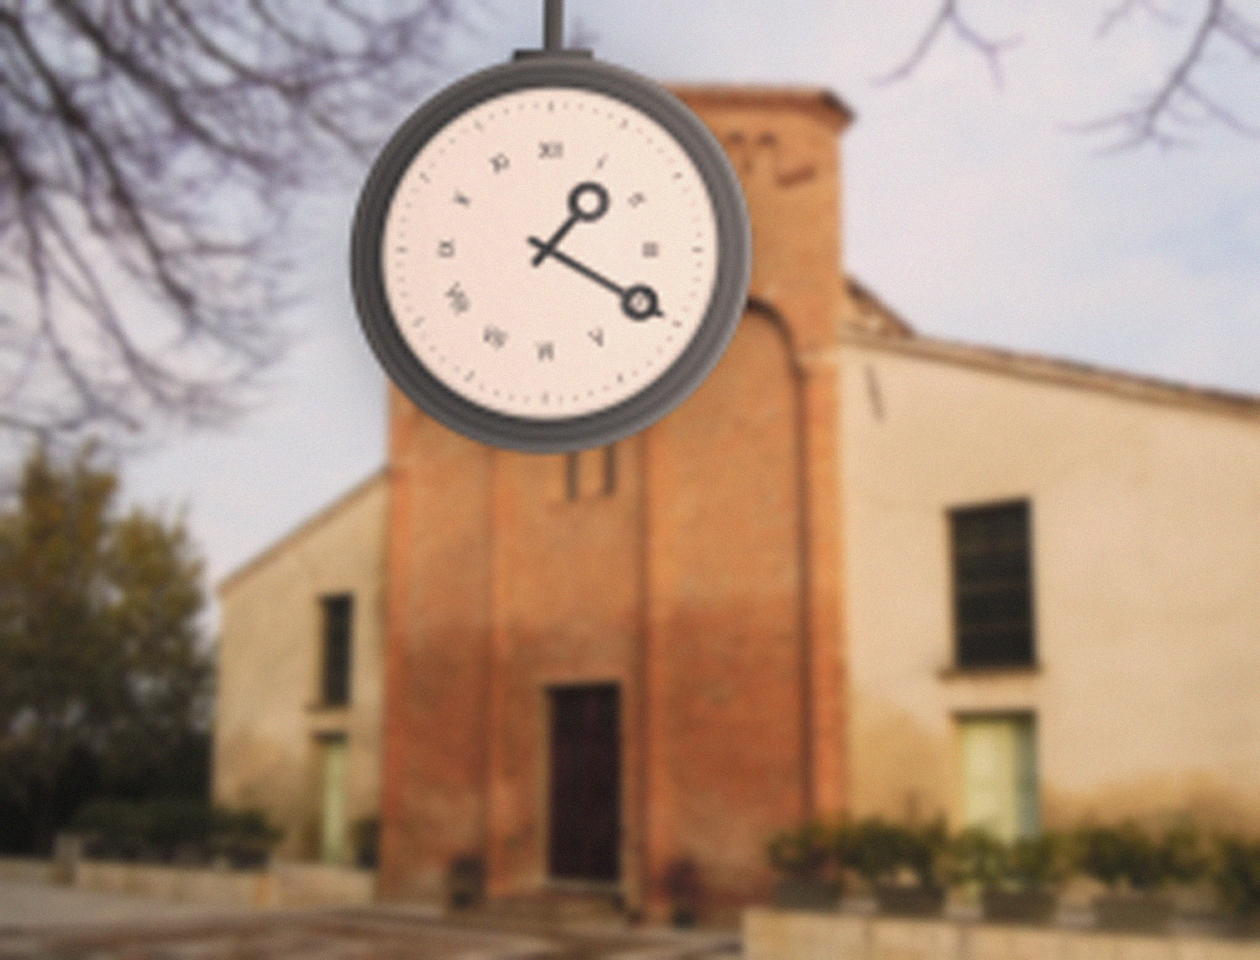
1:20
